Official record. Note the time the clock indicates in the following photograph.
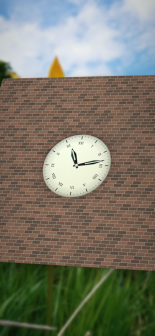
11:13
